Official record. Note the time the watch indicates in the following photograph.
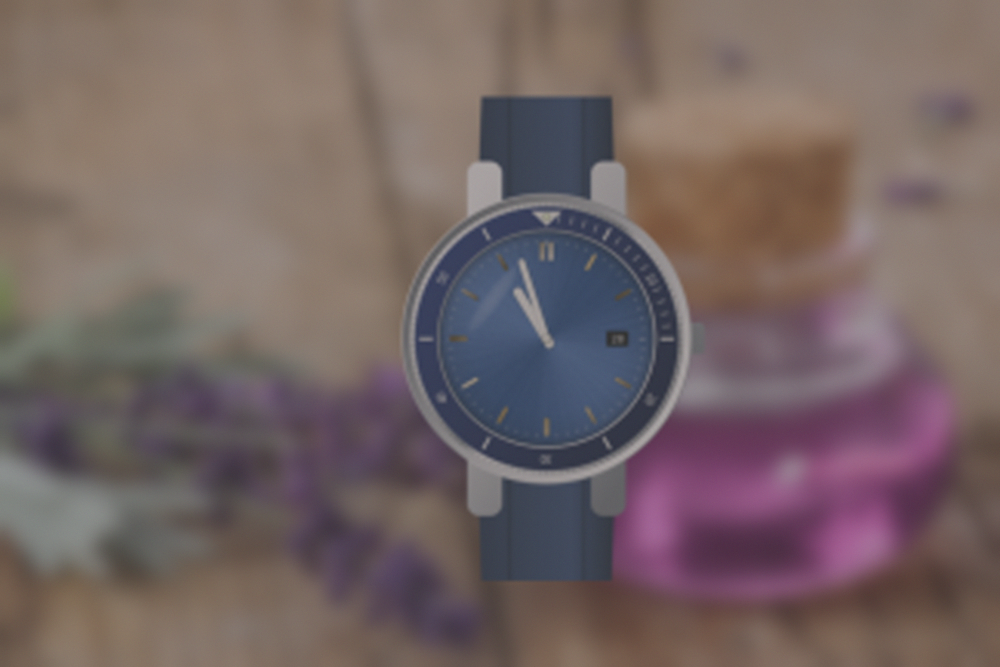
10:57
